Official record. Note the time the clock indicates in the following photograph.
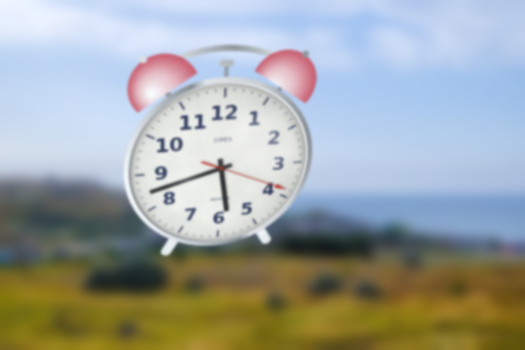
5:42:19
